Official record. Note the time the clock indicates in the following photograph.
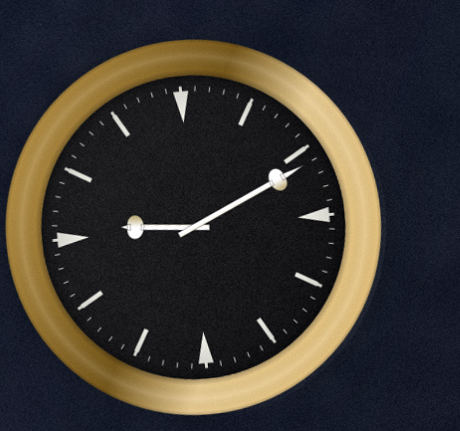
9:11
